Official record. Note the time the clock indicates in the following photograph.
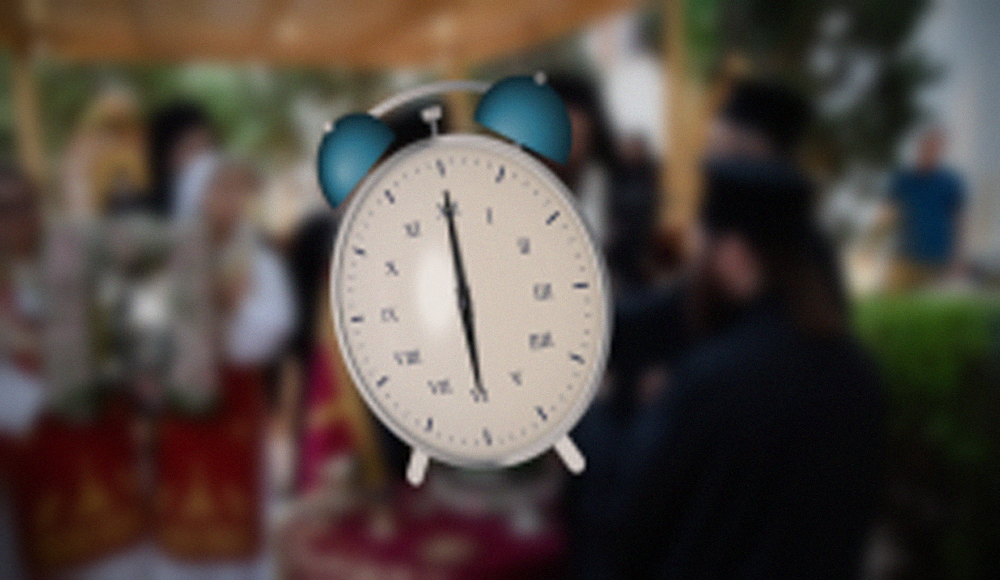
6:00
